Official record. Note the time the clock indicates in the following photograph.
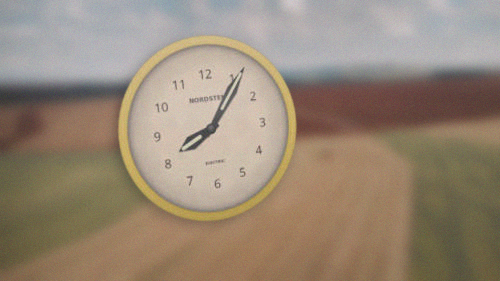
8:06
